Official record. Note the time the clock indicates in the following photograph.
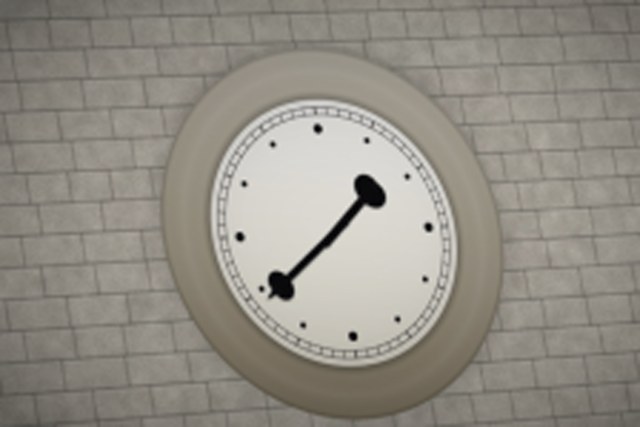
1:39
